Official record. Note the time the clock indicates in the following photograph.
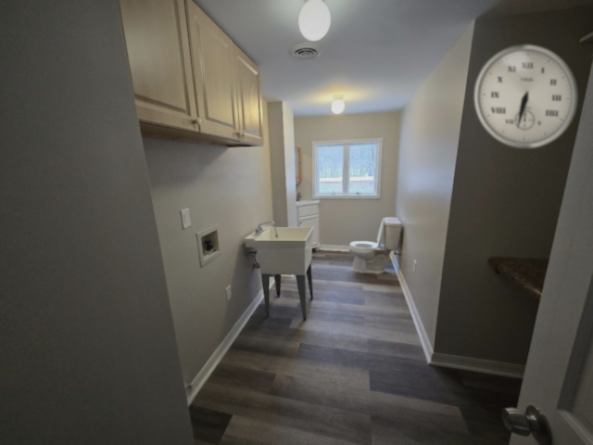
6:32
